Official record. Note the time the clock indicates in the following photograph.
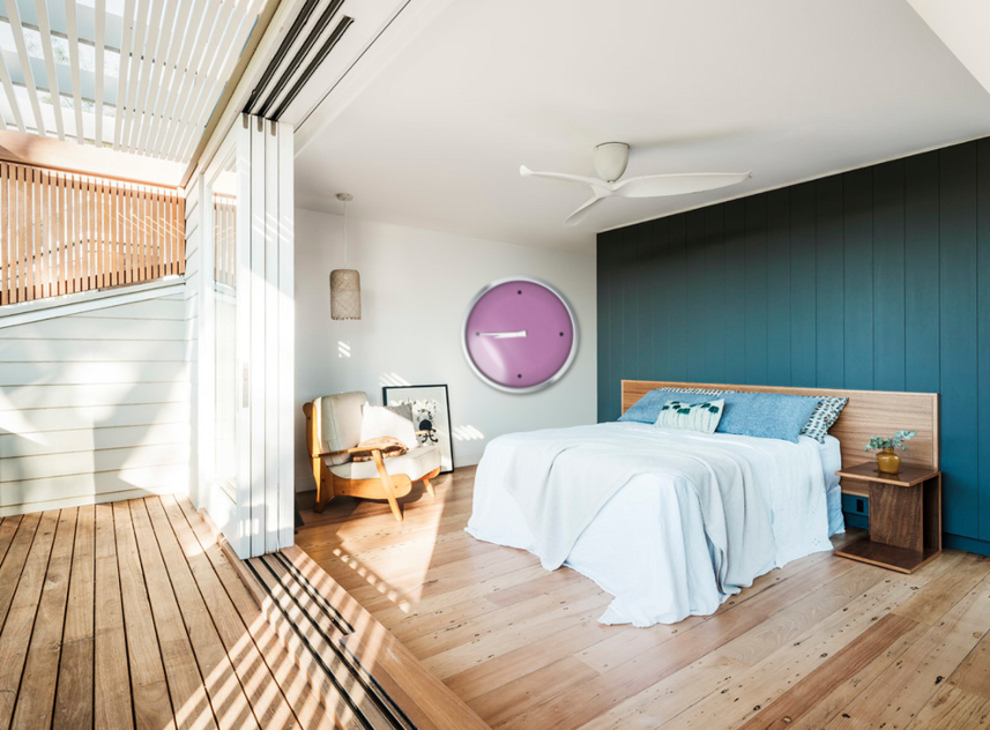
8:45
